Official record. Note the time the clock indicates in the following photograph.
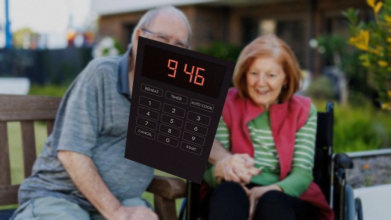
9:46
